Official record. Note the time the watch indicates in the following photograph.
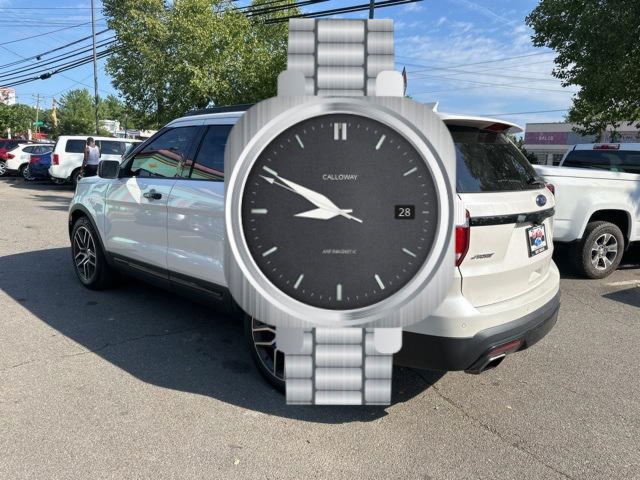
8:49:49
